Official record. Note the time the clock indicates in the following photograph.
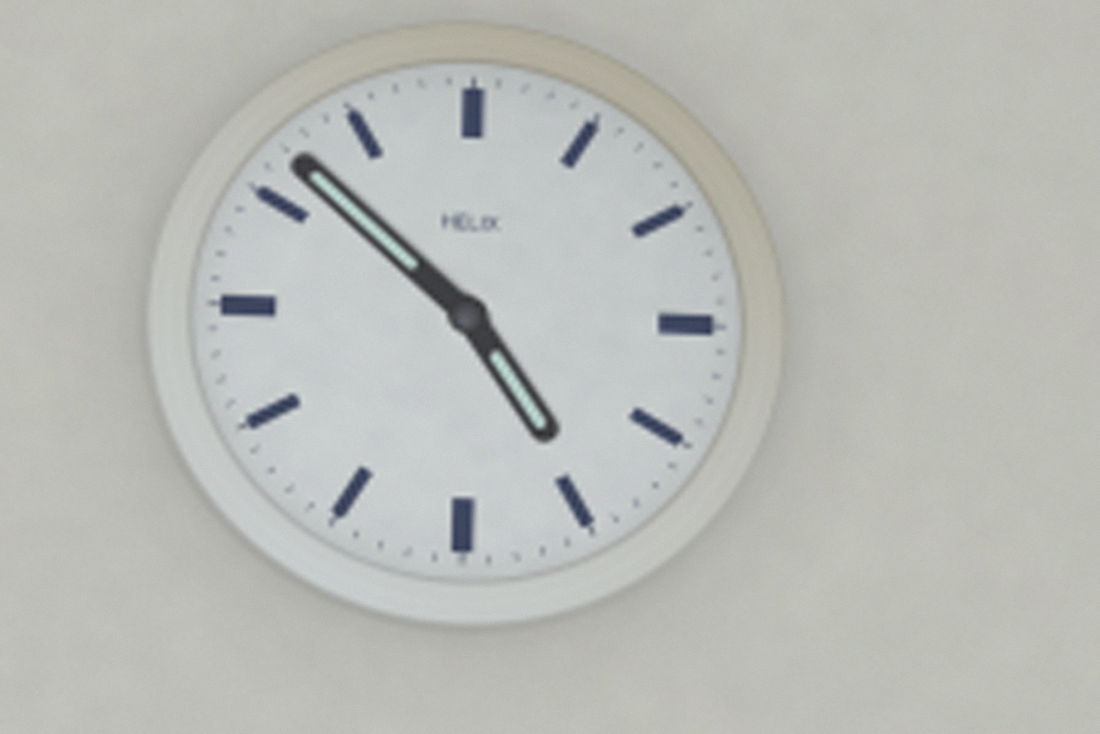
4:52
